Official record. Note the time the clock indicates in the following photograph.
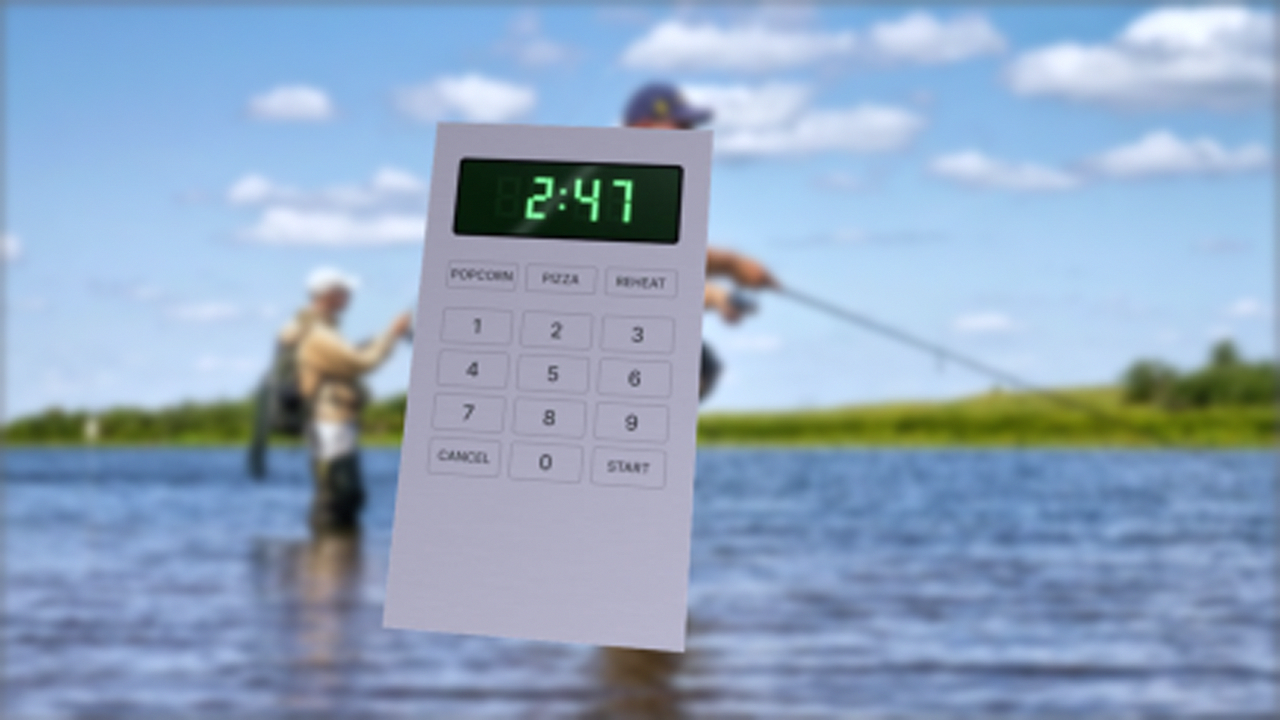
2:47
